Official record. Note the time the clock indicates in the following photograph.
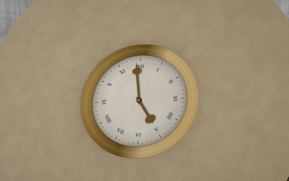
4:59
